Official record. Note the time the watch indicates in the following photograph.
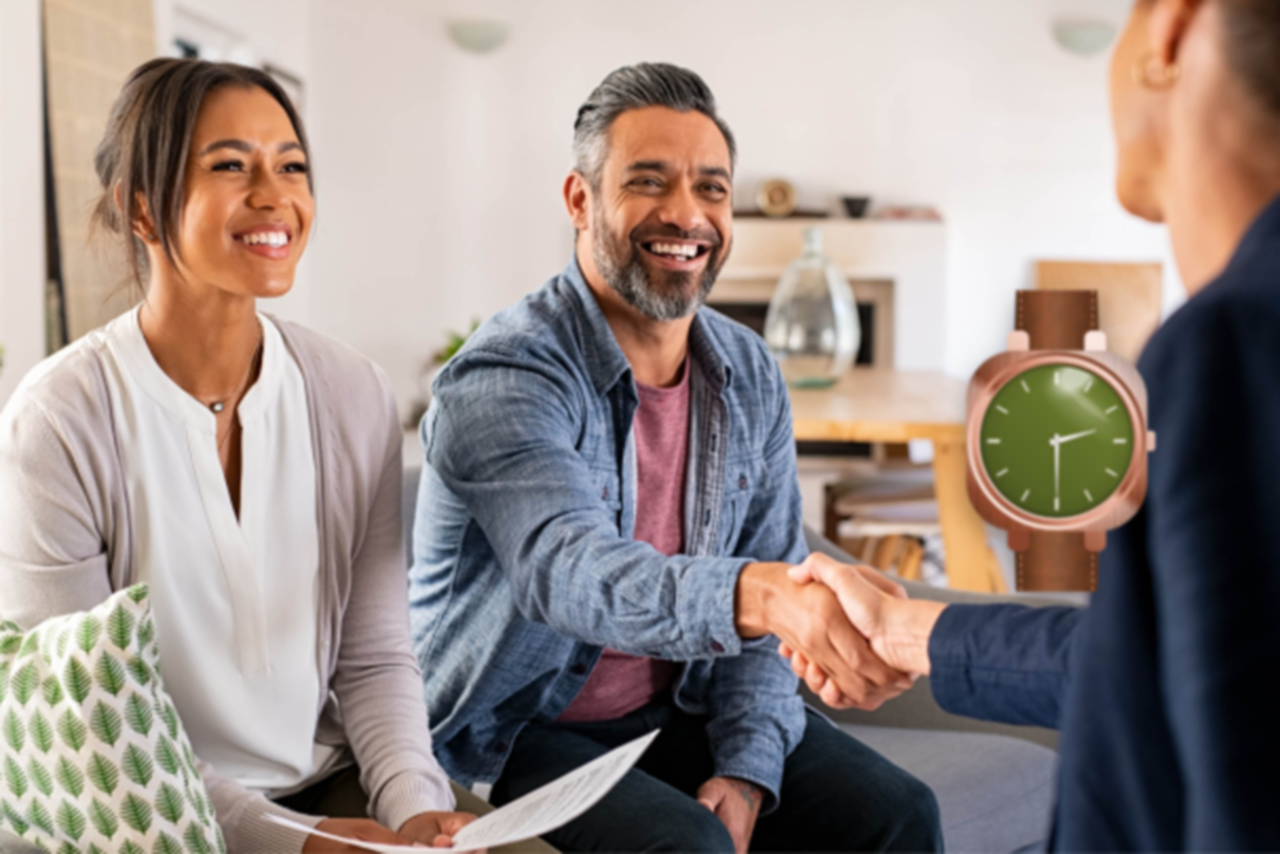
2:30
